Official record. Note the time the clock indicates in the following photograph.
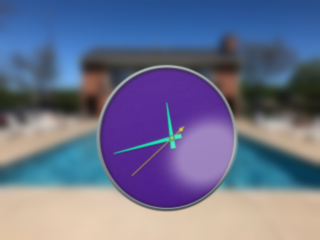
11:42:38
